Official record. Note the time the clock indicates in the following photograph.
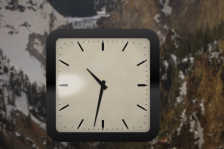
10:32
